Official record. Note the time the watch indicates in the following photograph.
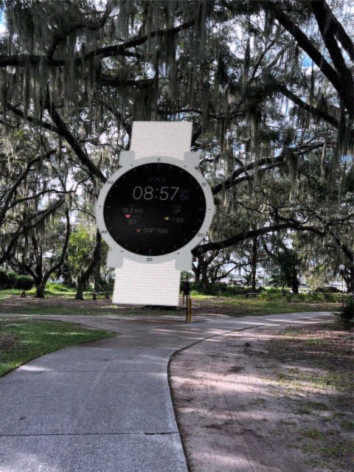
8:57
